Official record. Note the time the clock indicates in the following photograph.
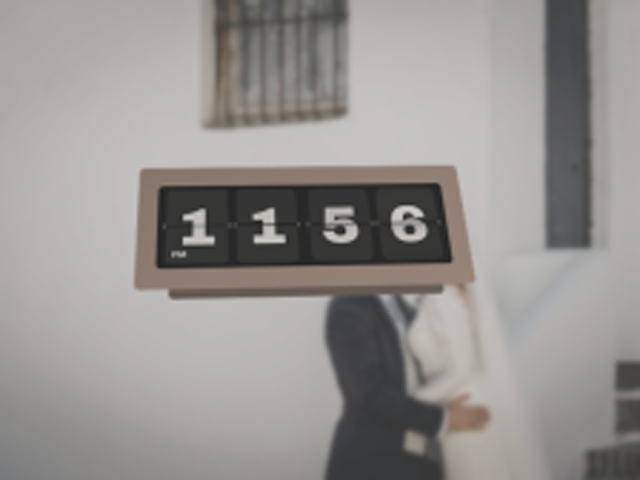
11:56
